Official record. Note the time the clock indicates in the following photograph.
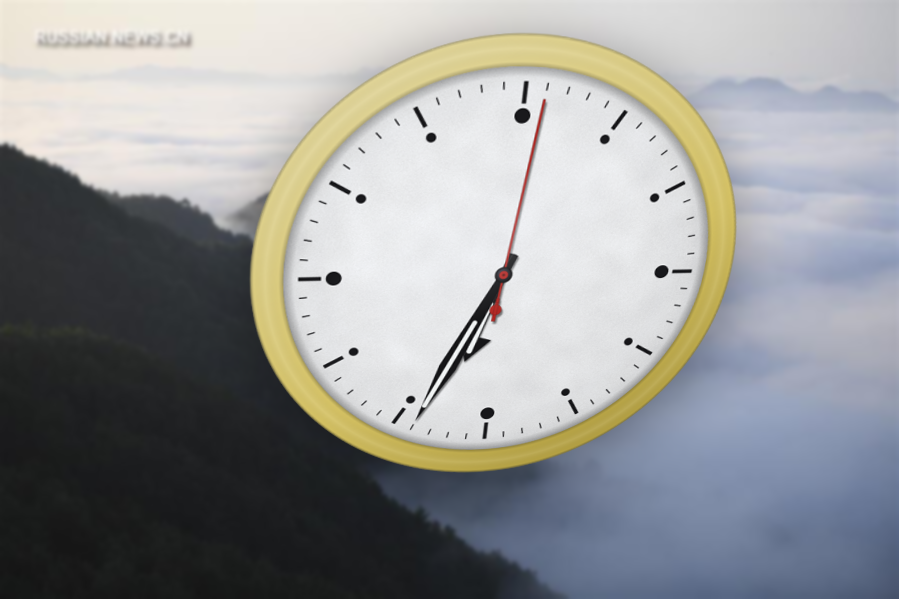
6:34:01
